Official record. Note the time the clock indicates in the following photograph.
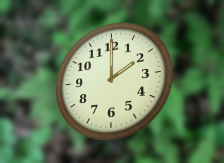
2:00
